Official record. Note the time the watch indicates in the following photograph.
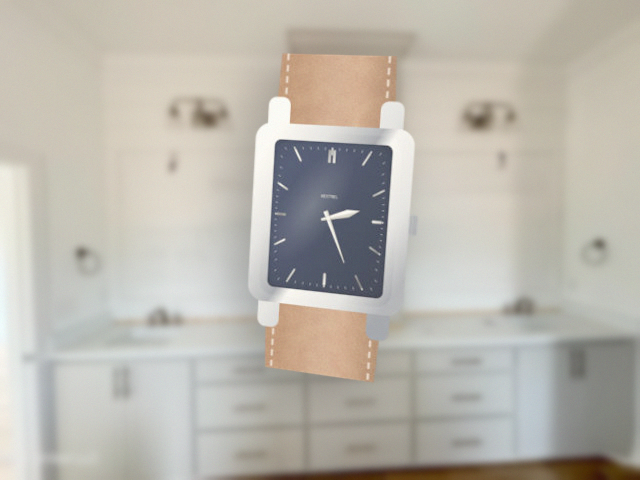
2:26
